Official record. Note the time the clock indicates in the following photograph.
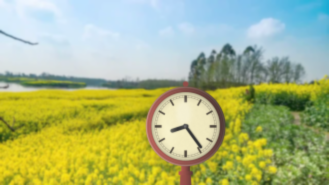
8:24
